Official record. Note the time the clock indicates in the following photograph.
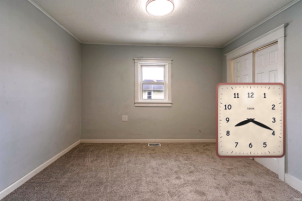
8:19
